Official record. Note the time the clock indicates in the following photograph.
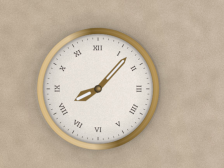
8:07
